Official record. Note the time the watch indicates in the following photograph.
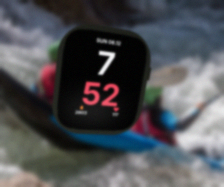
7:52
